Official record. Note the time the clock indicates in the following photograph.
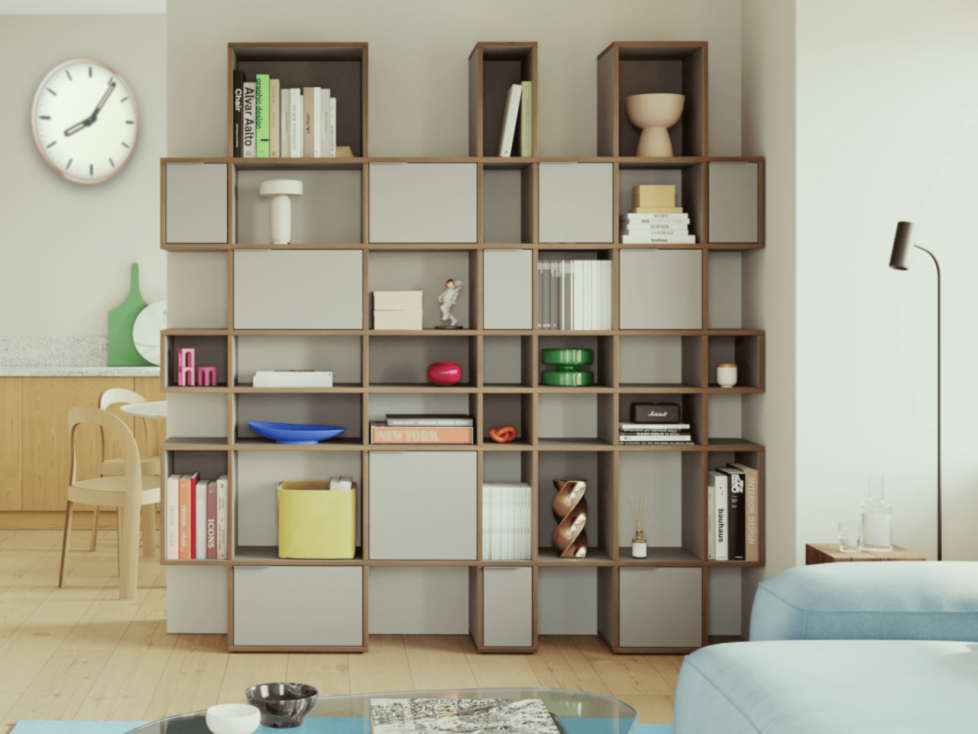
8:06
